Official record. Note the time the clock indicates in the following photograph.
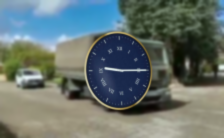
9:15
